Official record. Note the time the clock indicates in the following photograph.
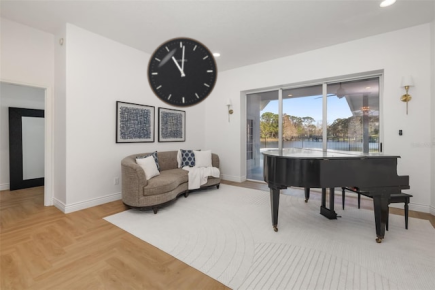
11:01
